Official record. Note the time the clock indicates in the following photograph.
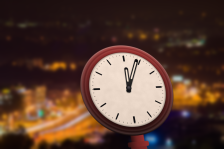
12:04
